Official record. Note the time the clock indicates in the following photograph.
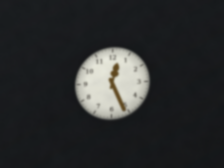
12:26
